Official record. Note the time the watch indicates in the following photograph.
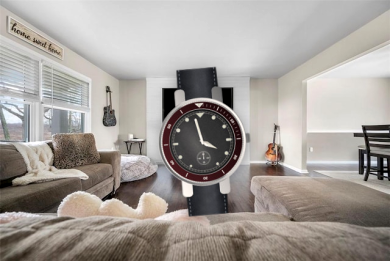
3:58
